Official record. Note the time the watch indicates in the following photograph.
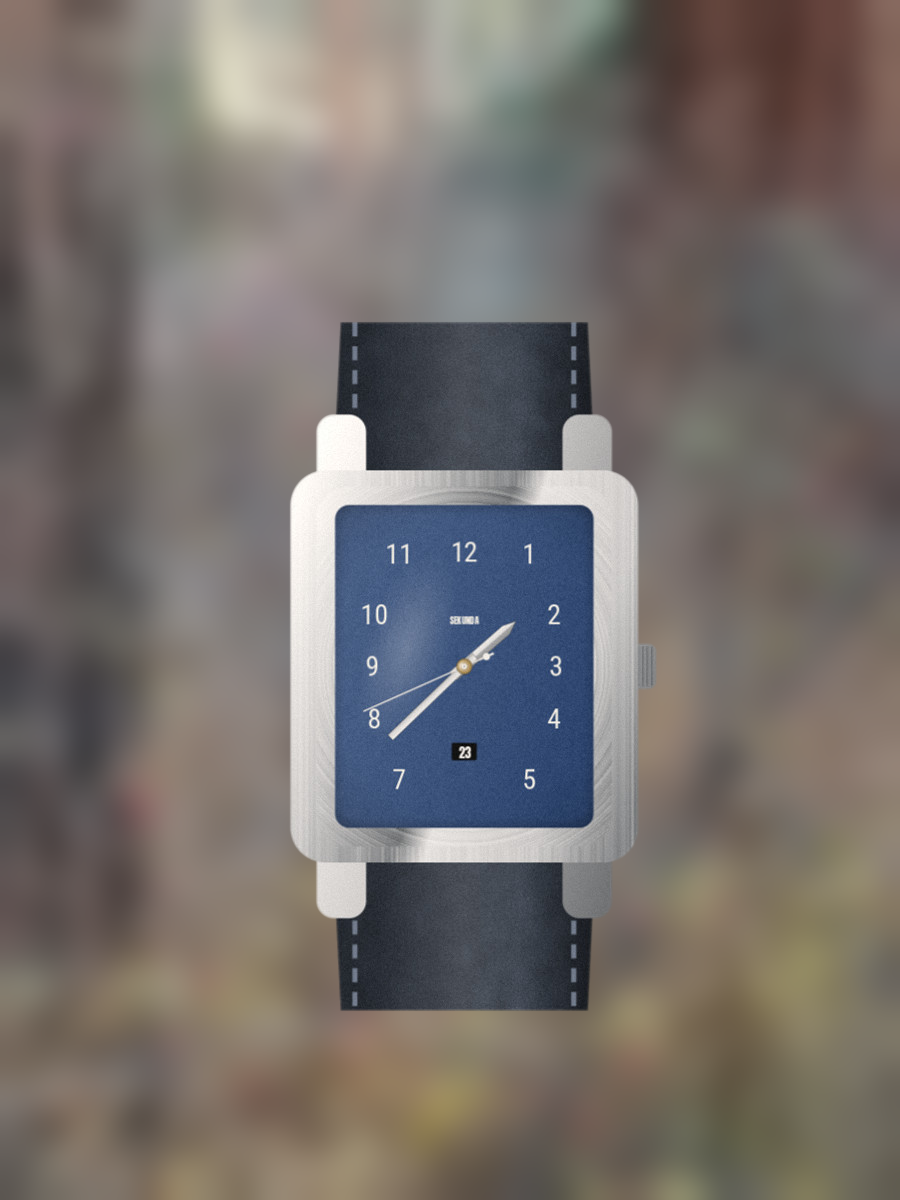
1:37:41
